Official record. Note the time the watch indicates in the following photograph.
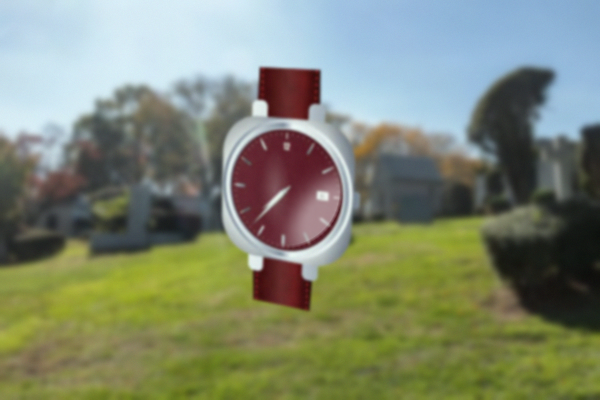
7:37
